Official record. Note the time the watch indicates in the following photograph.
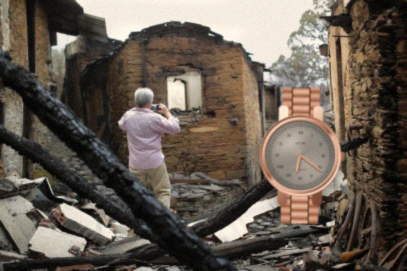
6:21
